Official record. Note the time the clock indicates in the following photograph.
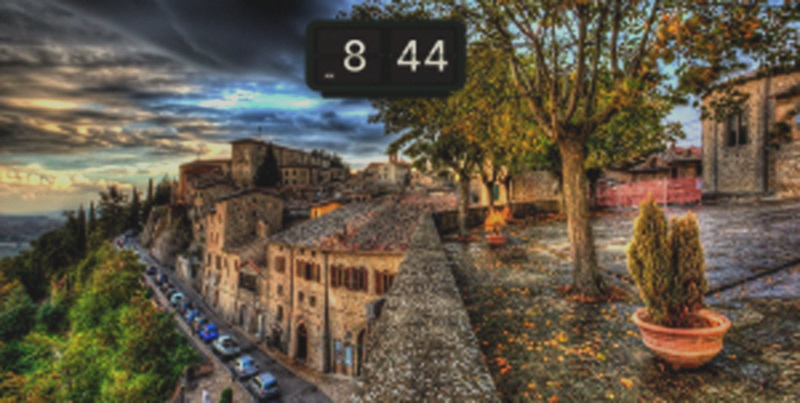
8:44
